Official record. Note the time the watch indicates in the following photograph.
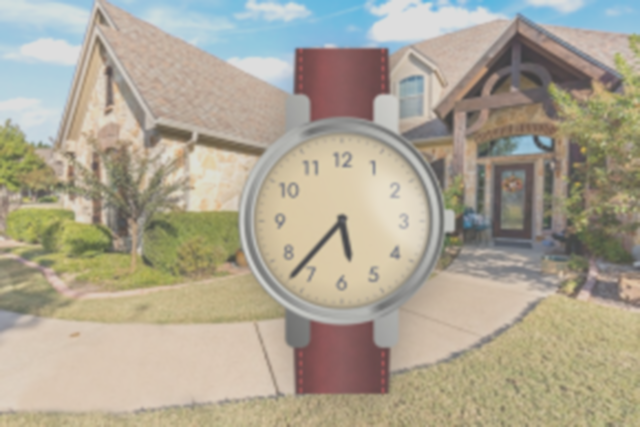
5:37
